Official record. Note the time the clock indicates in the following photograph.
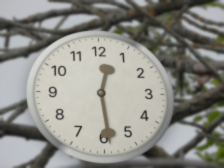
12:29
